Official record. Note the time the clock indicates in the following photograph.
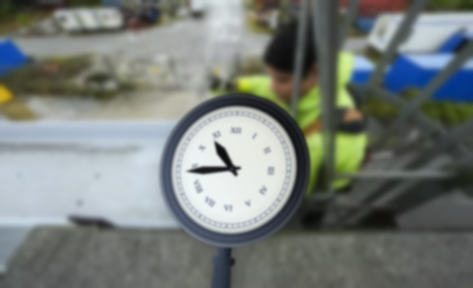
10:44
